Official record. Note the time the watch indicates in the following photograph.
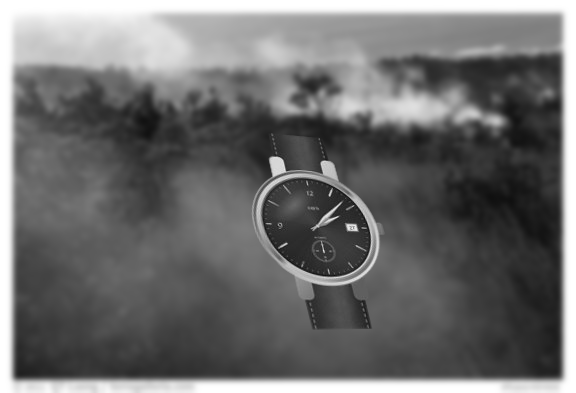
2:08
